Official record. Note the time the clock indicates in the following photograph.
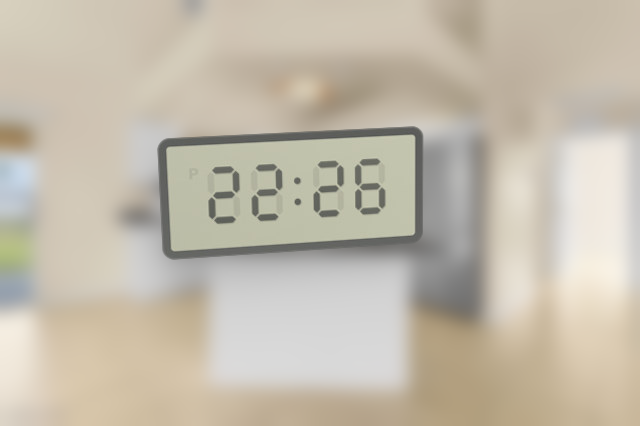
22:26
